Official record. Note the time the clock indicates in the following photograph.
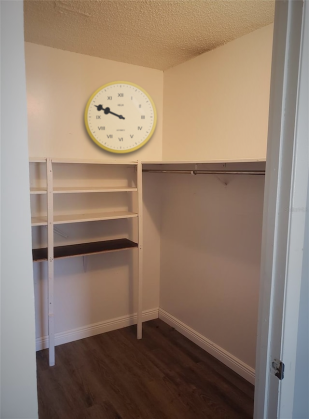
9:49
